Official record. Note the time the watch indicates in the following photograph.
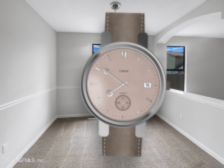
7:51
